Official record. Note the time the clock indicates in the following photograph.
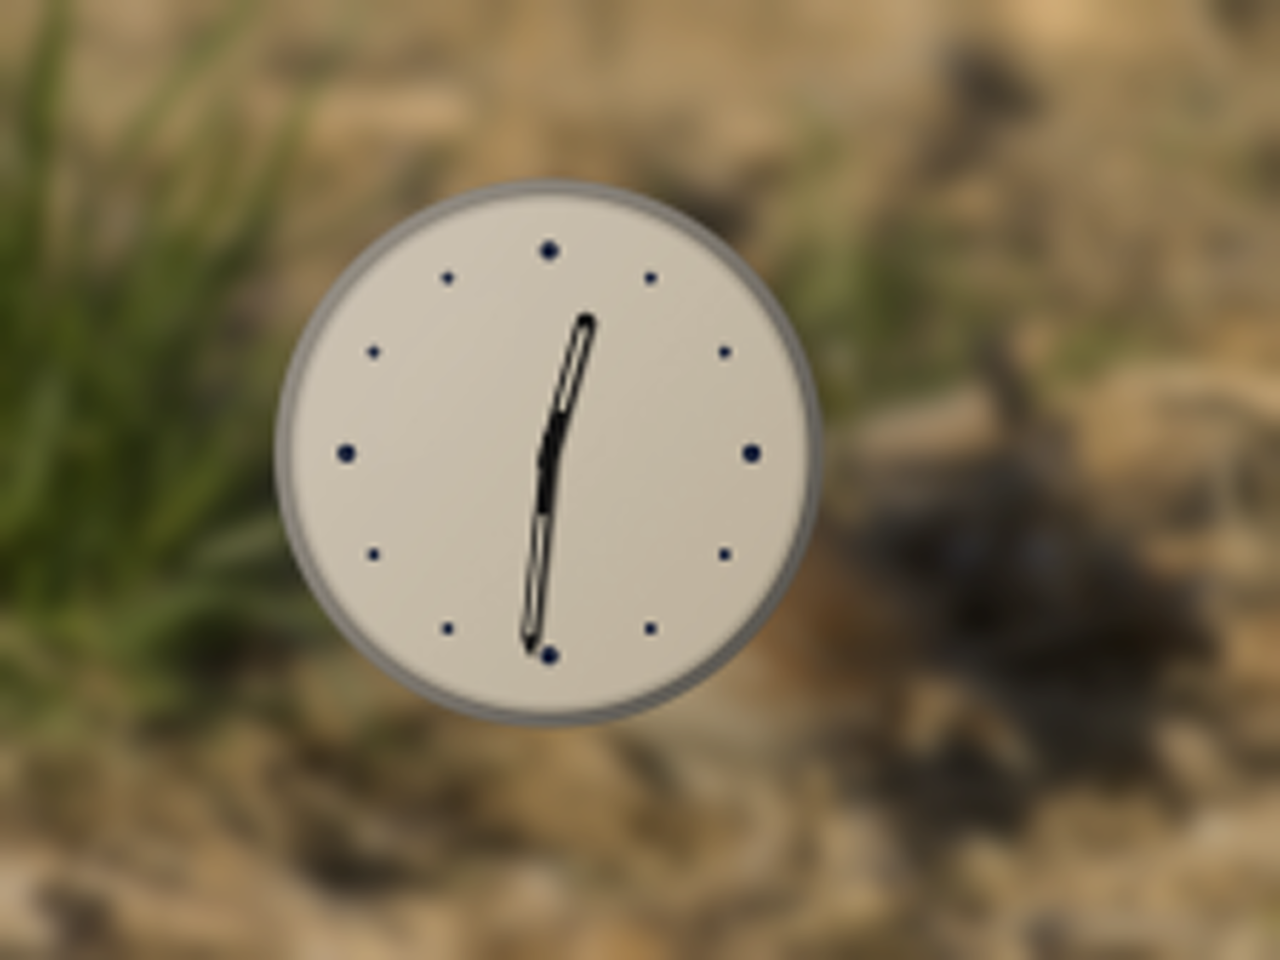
12:31
